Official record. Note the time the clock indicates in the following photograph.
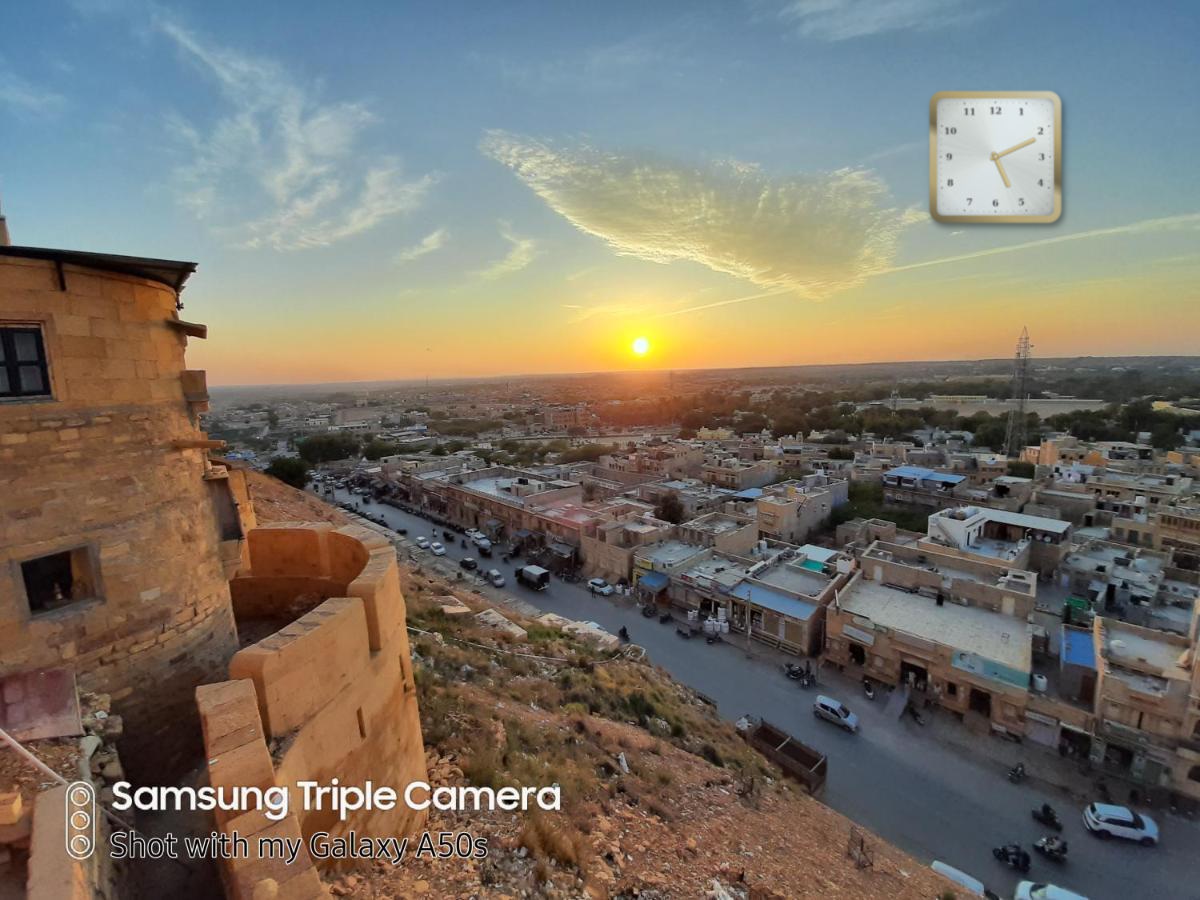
5:11
